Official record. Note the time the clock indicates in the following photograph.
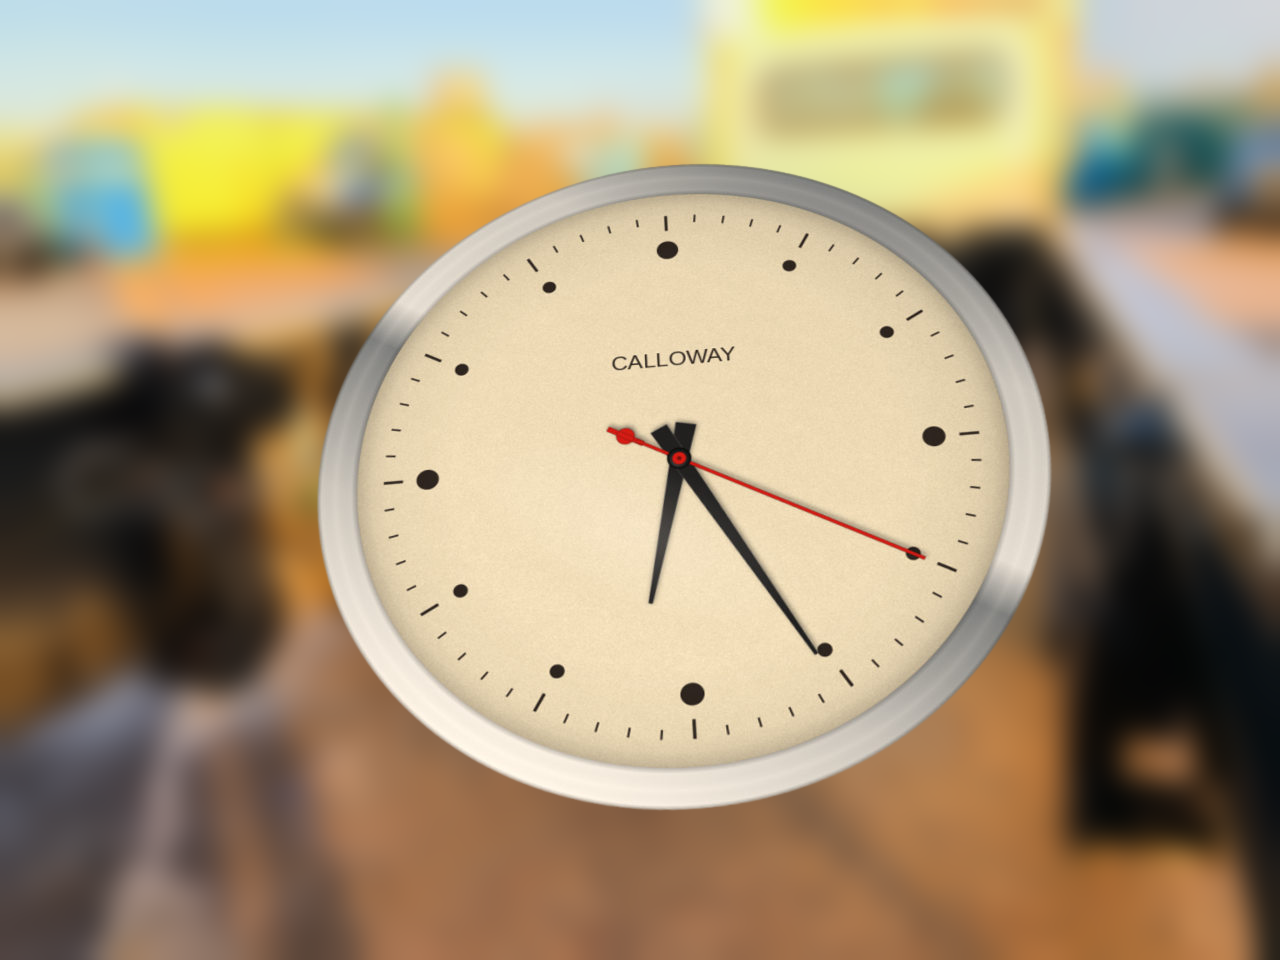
6:25:20
